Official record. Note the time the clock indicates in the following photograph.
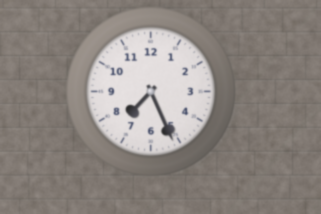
7:26
